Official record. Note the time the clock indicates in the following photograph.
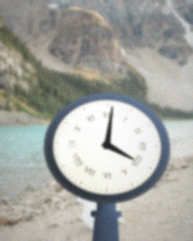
4:01
